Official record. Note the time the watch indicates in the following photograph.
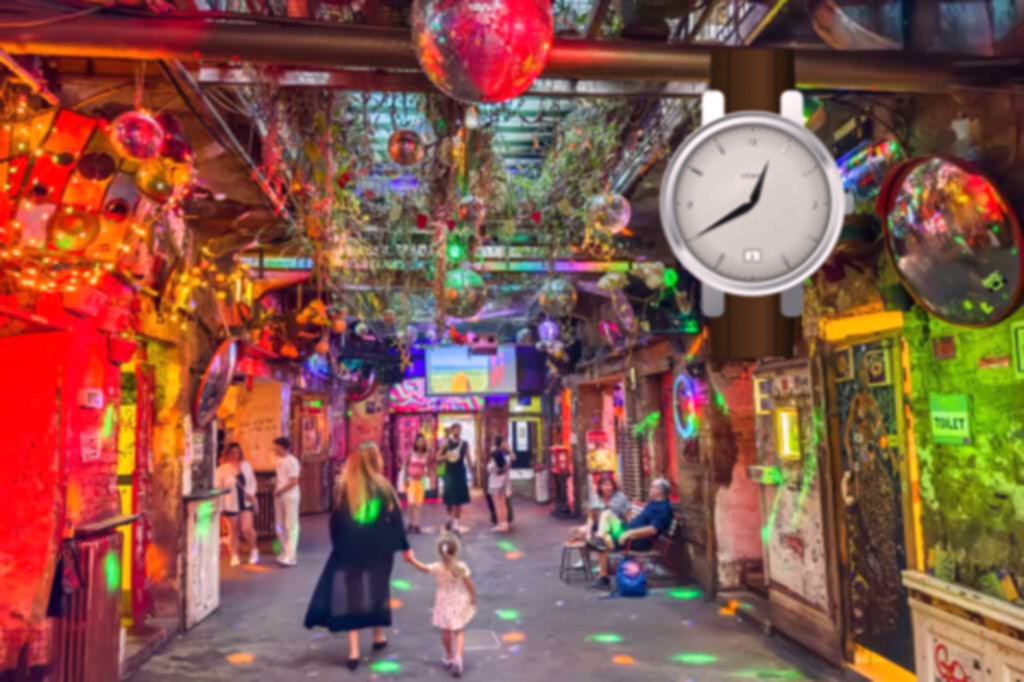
12:40
